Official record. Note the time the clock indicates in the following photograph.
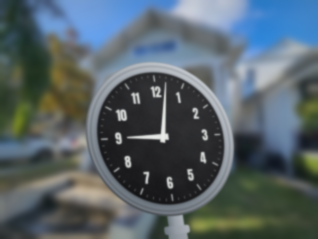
9:02
